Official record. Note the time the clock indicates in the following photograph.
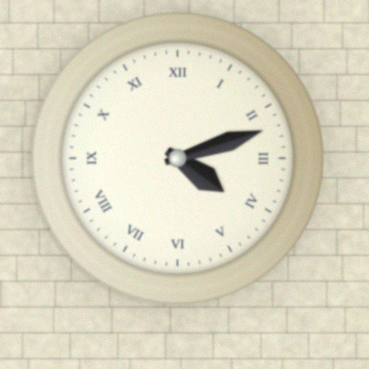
4:12
